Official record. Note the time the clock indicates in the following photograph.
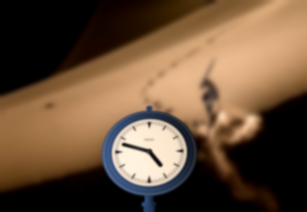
4:48
